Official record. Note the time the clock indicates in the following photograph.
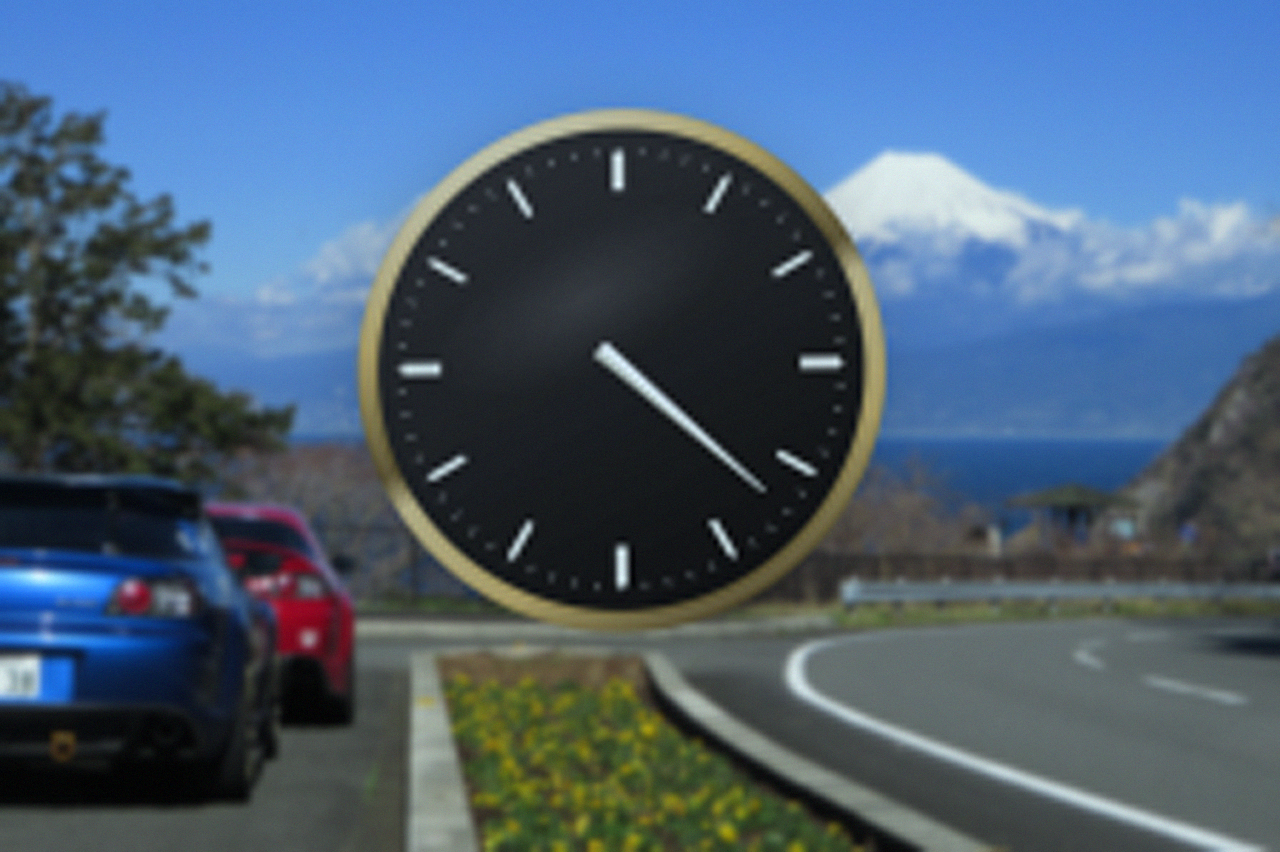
4:22
